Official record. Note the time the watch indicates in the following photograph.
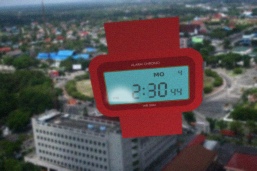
2:30:44
